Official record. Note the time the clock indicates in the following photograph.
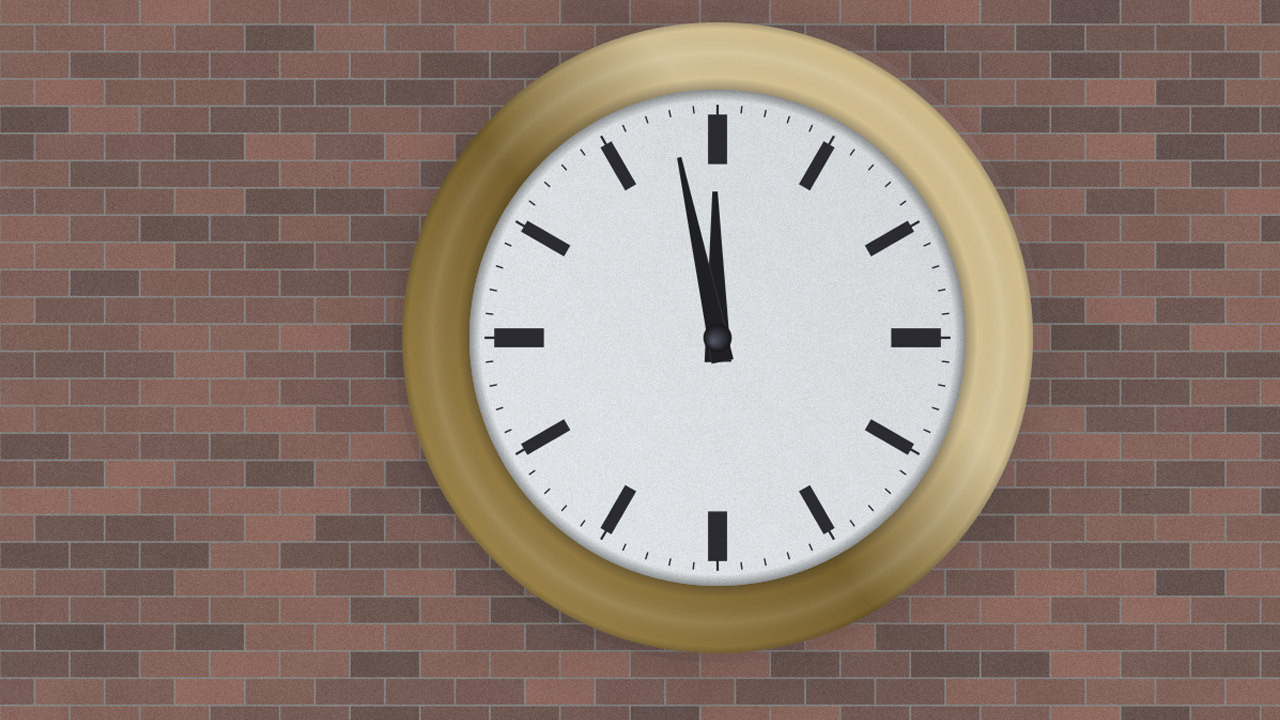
11:58
